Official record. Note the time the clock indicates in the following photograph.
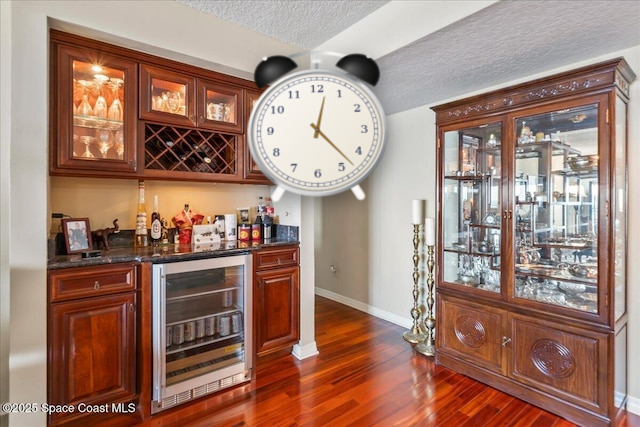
12:23
